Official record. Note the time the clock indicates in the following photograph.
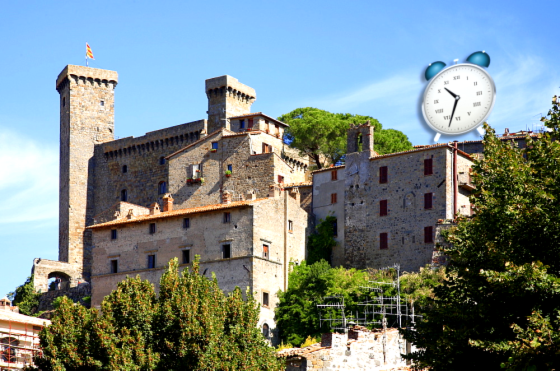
10:33
